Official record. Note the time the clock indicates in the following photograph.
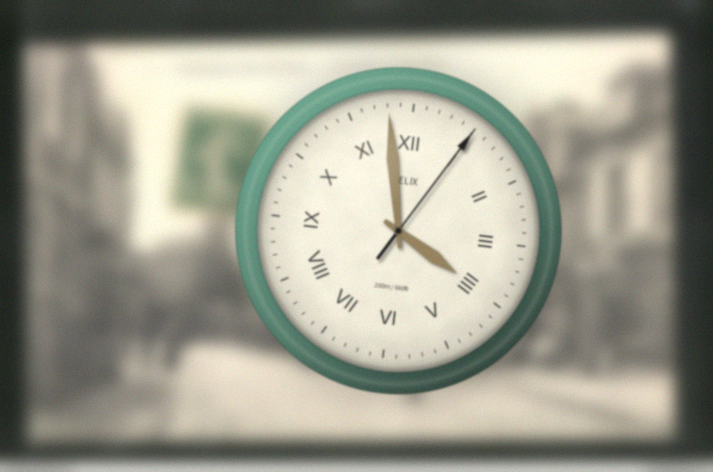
3:58:05
